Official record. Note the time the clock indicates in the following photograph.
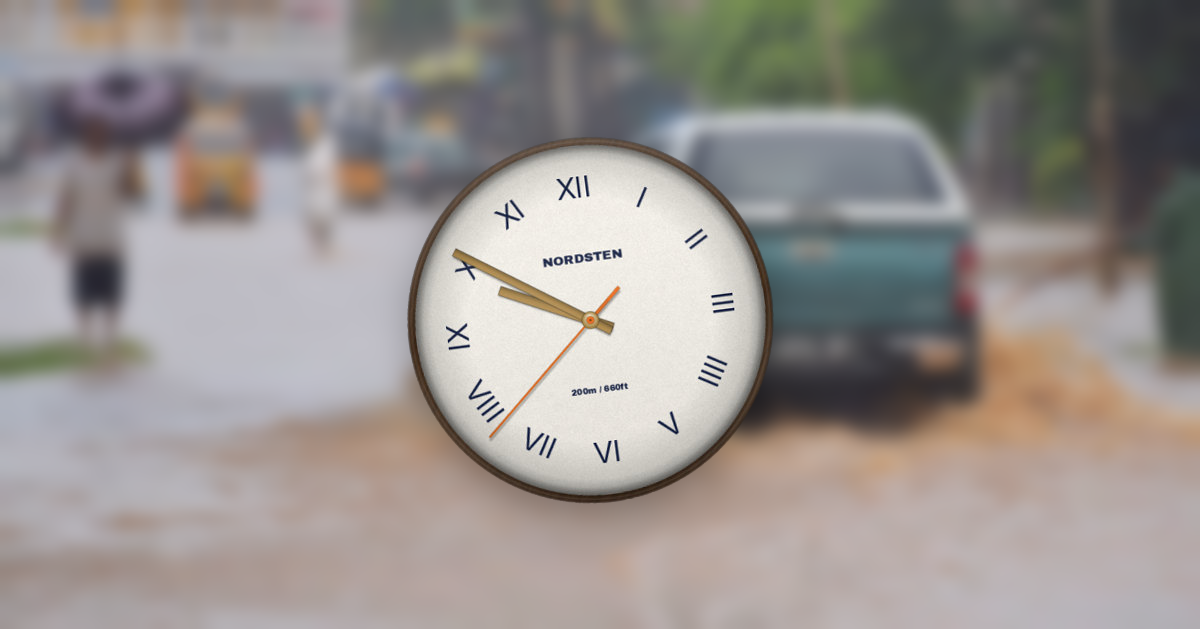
9:50:38
